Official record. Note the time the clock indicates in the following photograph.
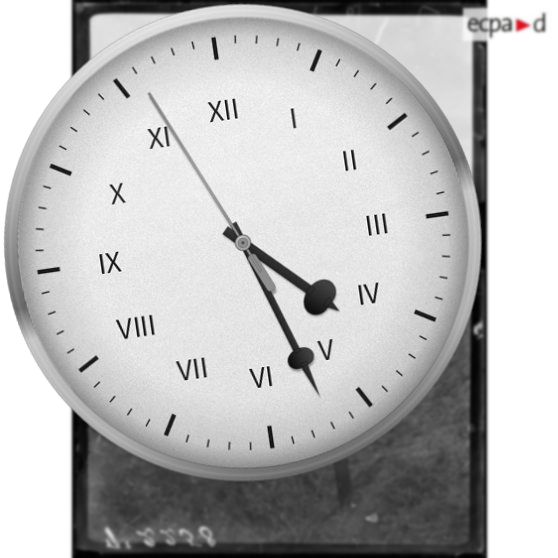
4:26:56
